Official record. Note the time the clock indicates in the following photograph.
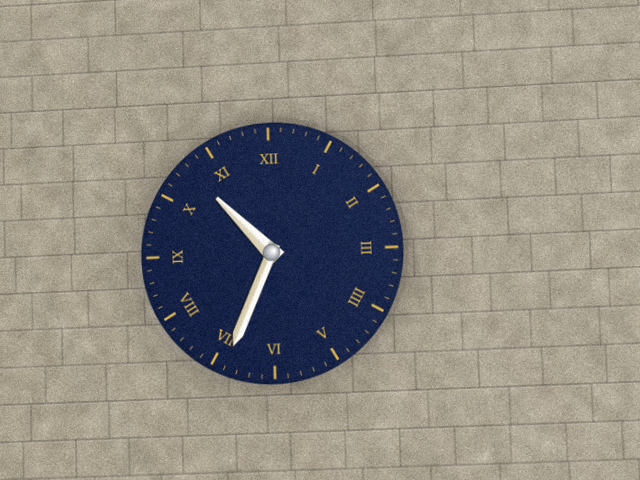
10:34
